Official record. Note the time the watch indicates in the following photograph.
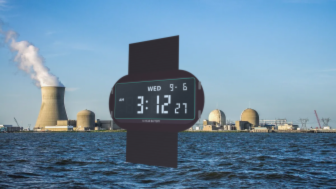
3:12
